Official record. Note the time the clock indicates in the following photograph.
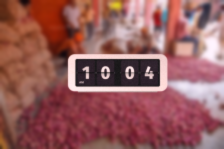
10:04
